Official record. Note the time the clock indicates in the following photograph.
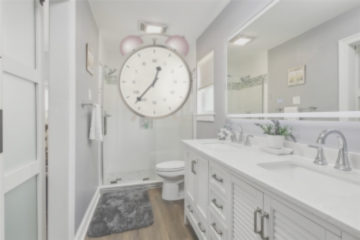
12:37
